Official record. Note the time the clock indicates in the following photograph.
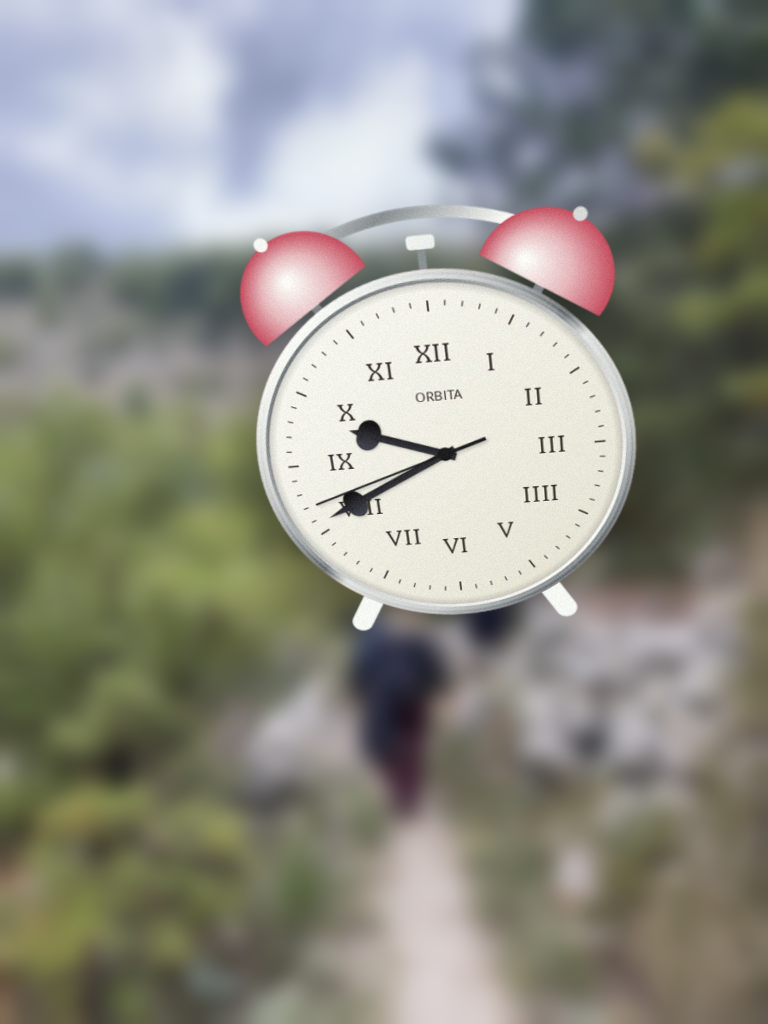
9:40:42
